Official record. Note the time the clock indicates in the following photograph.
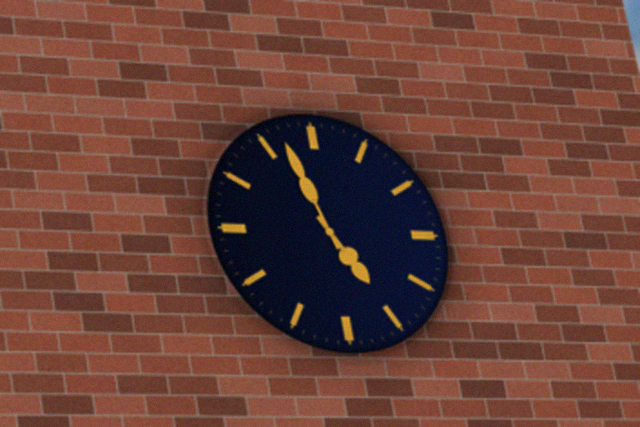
4:57
